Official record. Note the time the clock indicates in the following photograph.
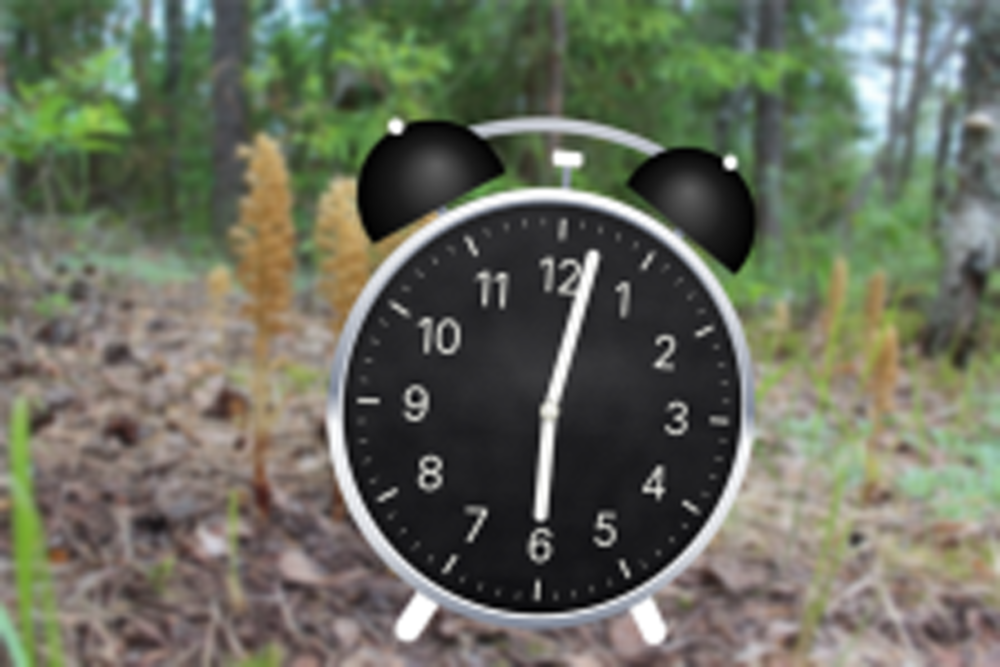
6:02
